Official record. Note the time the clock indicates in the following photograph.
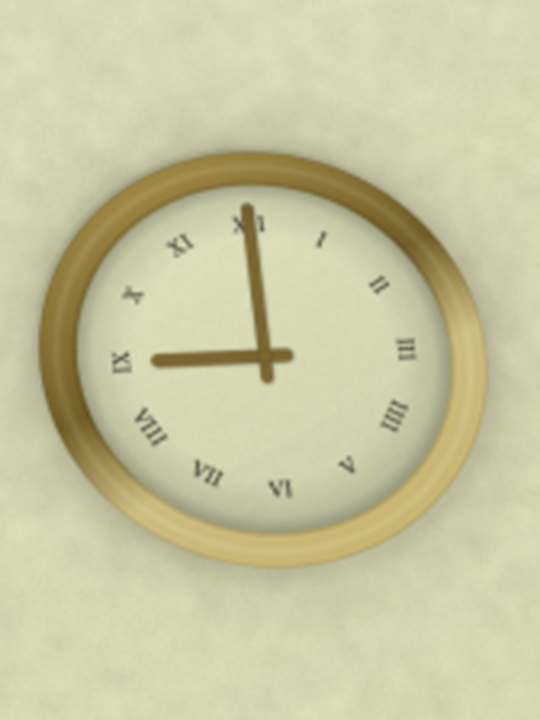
9:00
